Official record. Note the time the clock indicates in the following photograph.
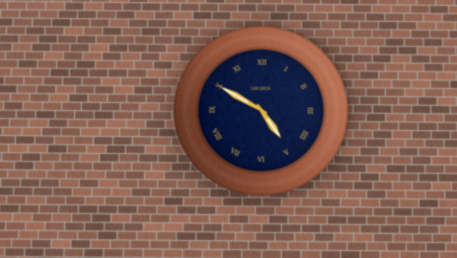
4:50
